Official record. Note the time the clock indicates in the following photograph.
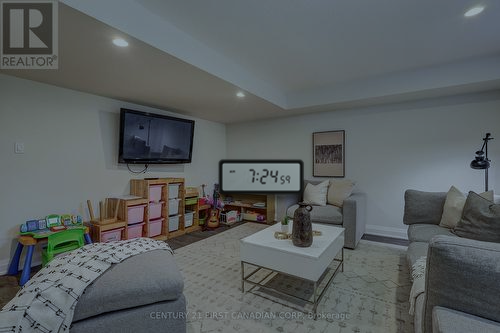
7:24:59
